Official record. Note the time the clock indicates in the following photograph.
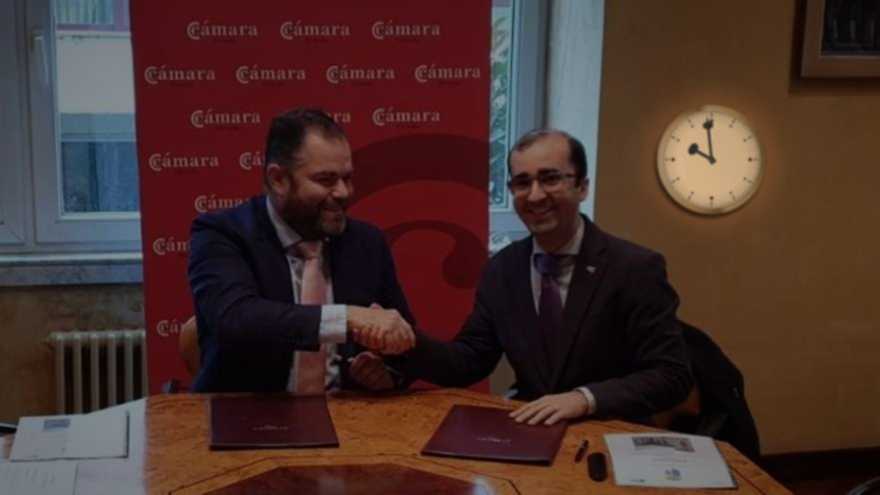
9:59
